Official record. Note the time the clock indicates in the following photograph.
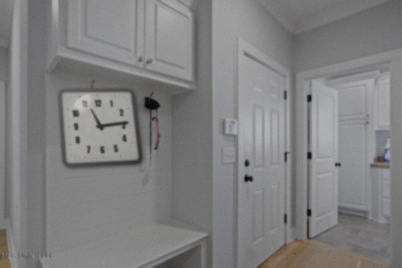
11:14
